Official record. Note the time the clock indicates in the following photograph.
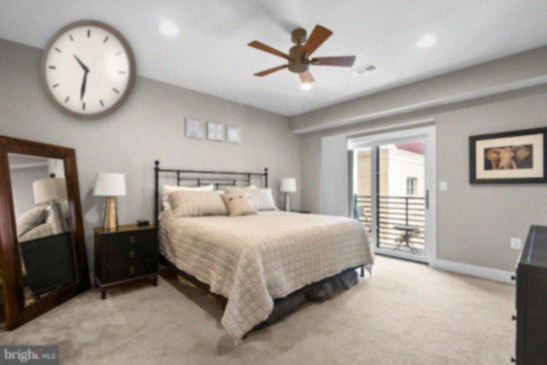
10:31
